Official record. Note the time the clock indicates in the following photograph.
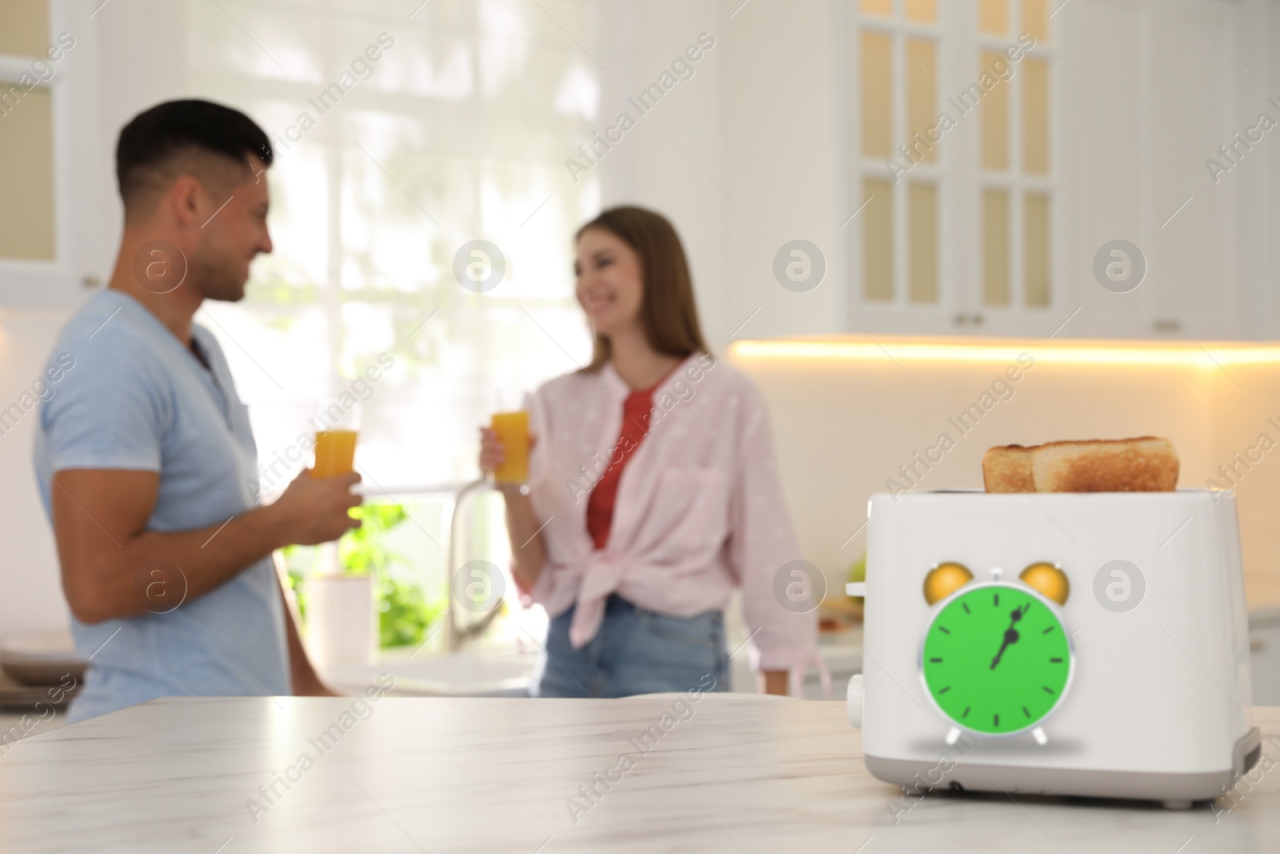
1:04
